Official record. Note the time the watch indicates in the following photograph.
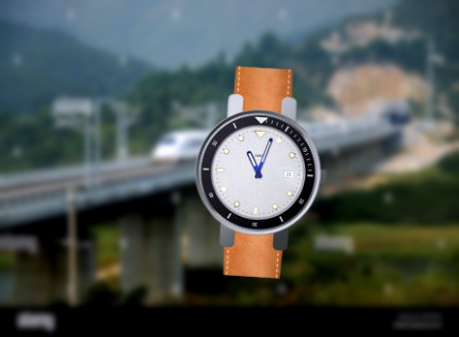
11:03
